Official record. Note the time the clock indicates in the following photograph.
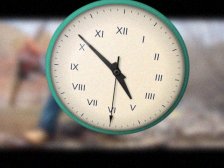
4:51:30
